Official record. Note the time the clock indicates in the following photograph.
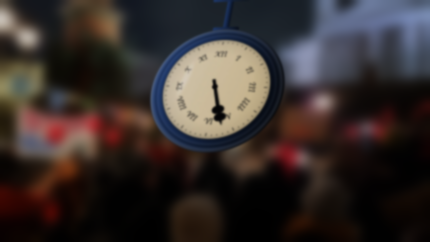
5:27
